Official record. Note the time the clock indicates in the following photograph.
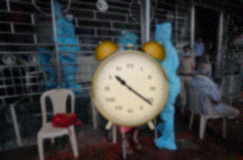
10:21
